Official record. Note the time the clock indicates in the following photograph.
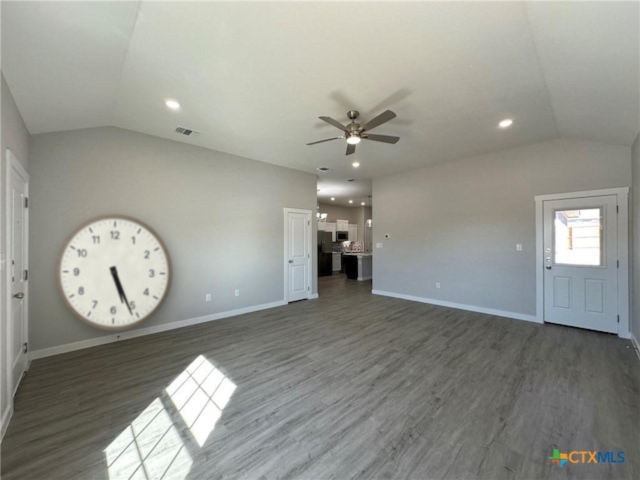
5:26
